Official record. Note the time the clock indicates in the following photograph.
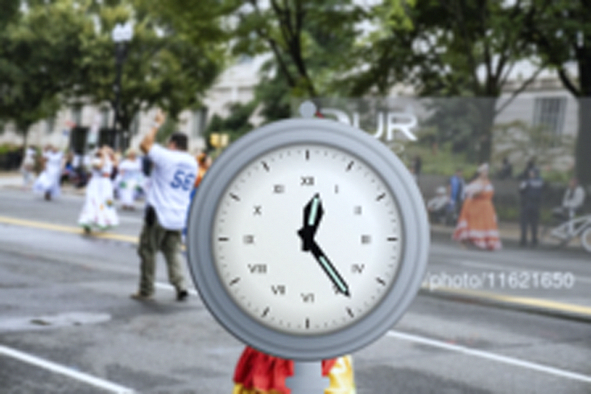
12:24
